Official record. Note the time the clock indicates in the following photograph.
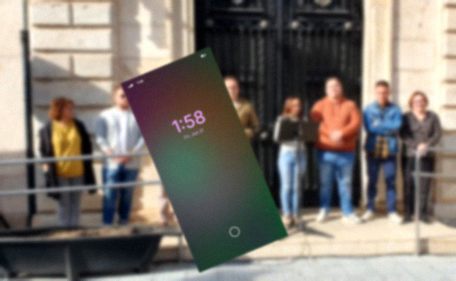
1:58
